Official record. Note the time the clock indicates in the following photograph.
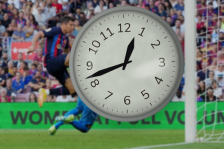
12:42
